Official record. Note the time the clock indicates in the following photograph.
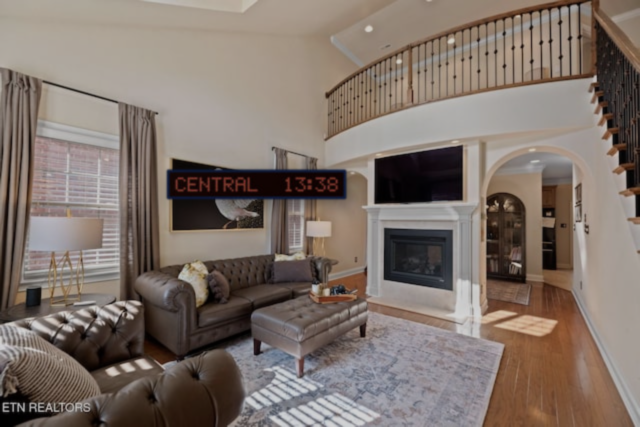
13:38
